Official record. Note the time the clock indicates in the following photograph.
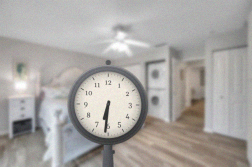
6:31
